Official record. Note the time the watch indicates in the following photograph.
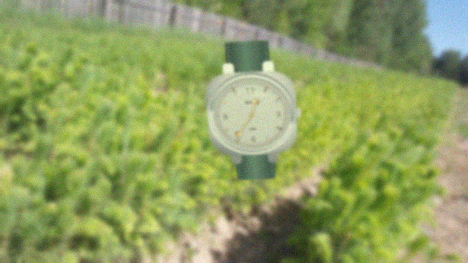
12:36
